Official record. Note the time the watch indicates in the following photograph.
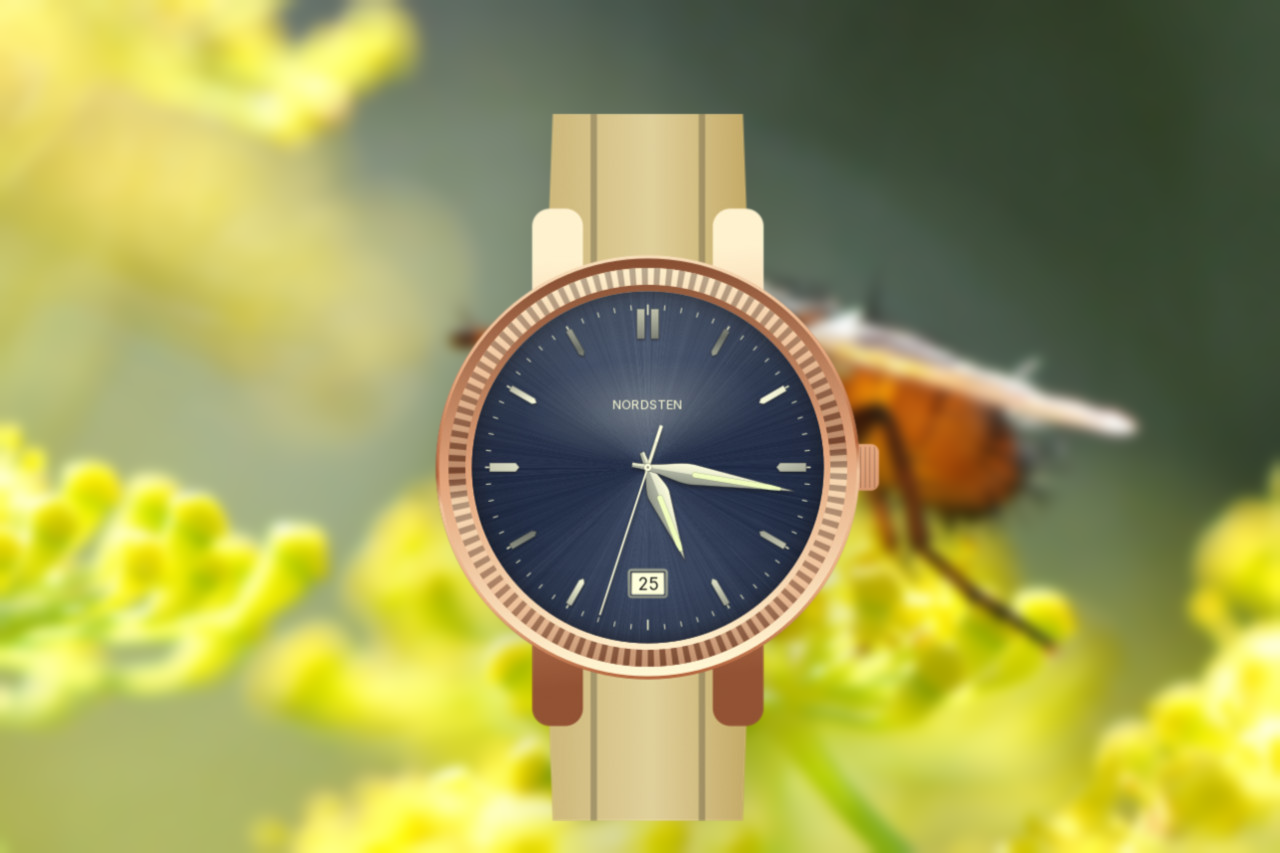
5:16:33
